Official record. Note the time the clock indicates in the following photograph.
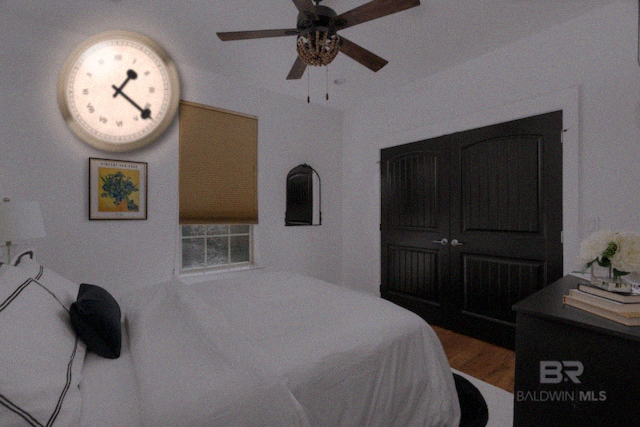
1:22
